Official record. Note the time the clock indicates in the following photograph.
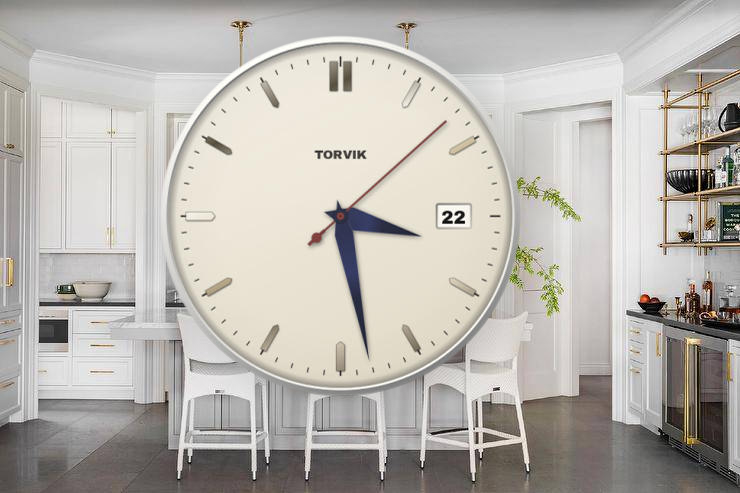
3:28:08
